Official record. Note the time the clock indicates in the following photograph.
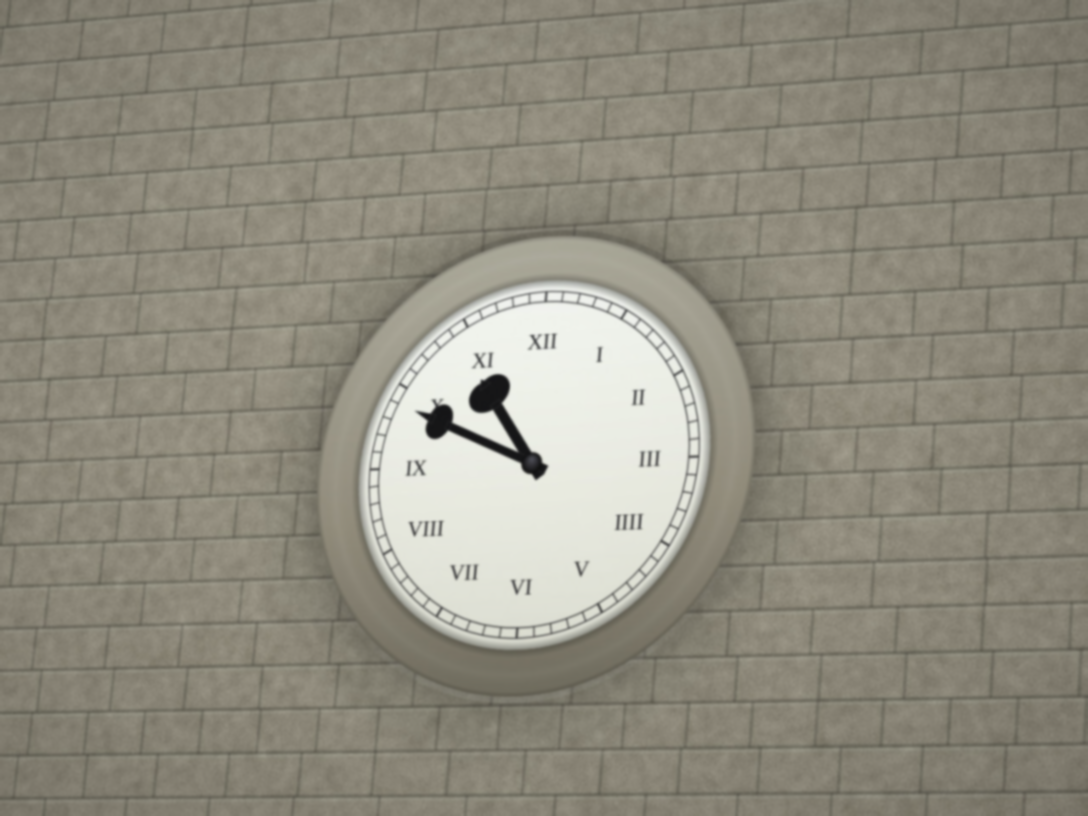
10:49
